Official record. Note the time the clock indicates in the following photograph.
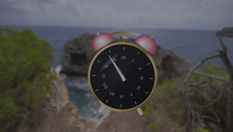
10:54
